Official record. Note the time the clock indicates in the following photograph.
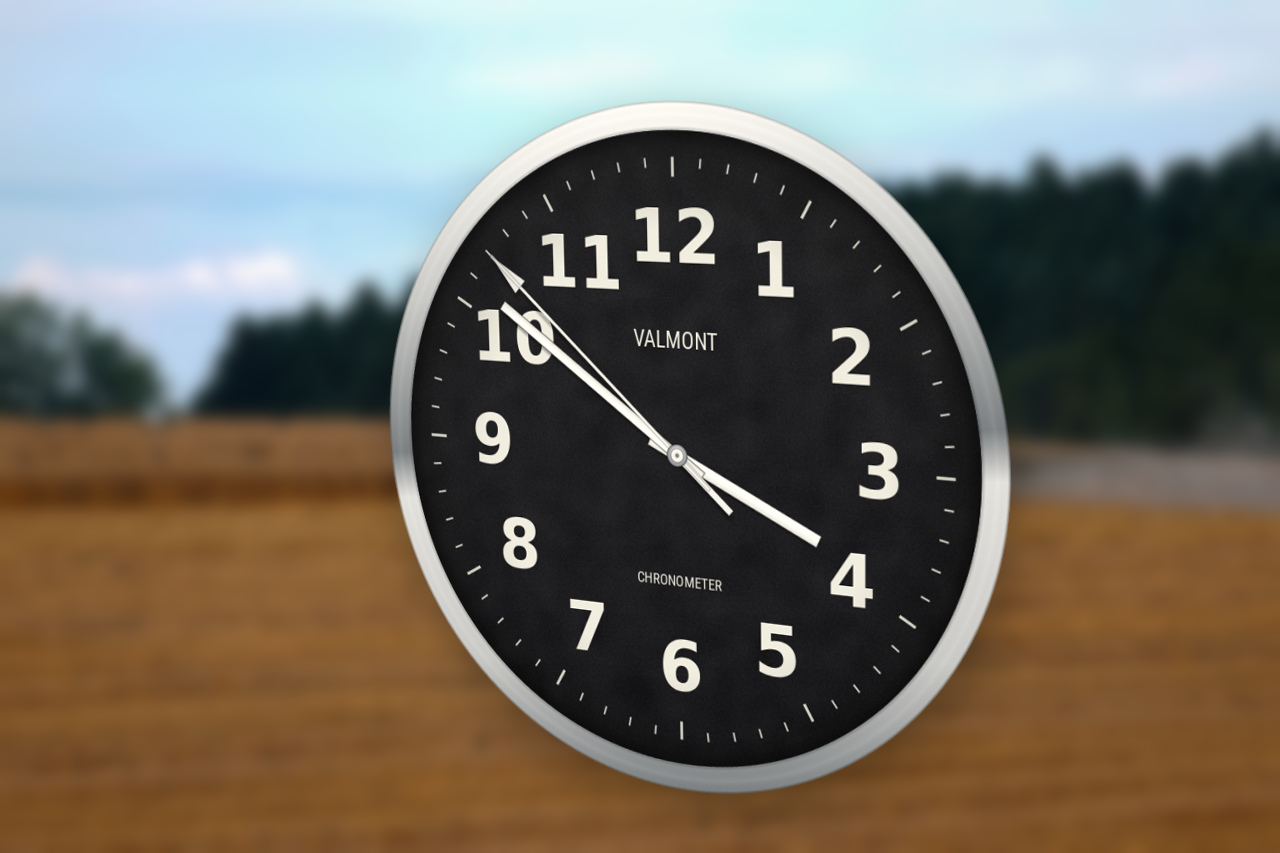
3:50:52
